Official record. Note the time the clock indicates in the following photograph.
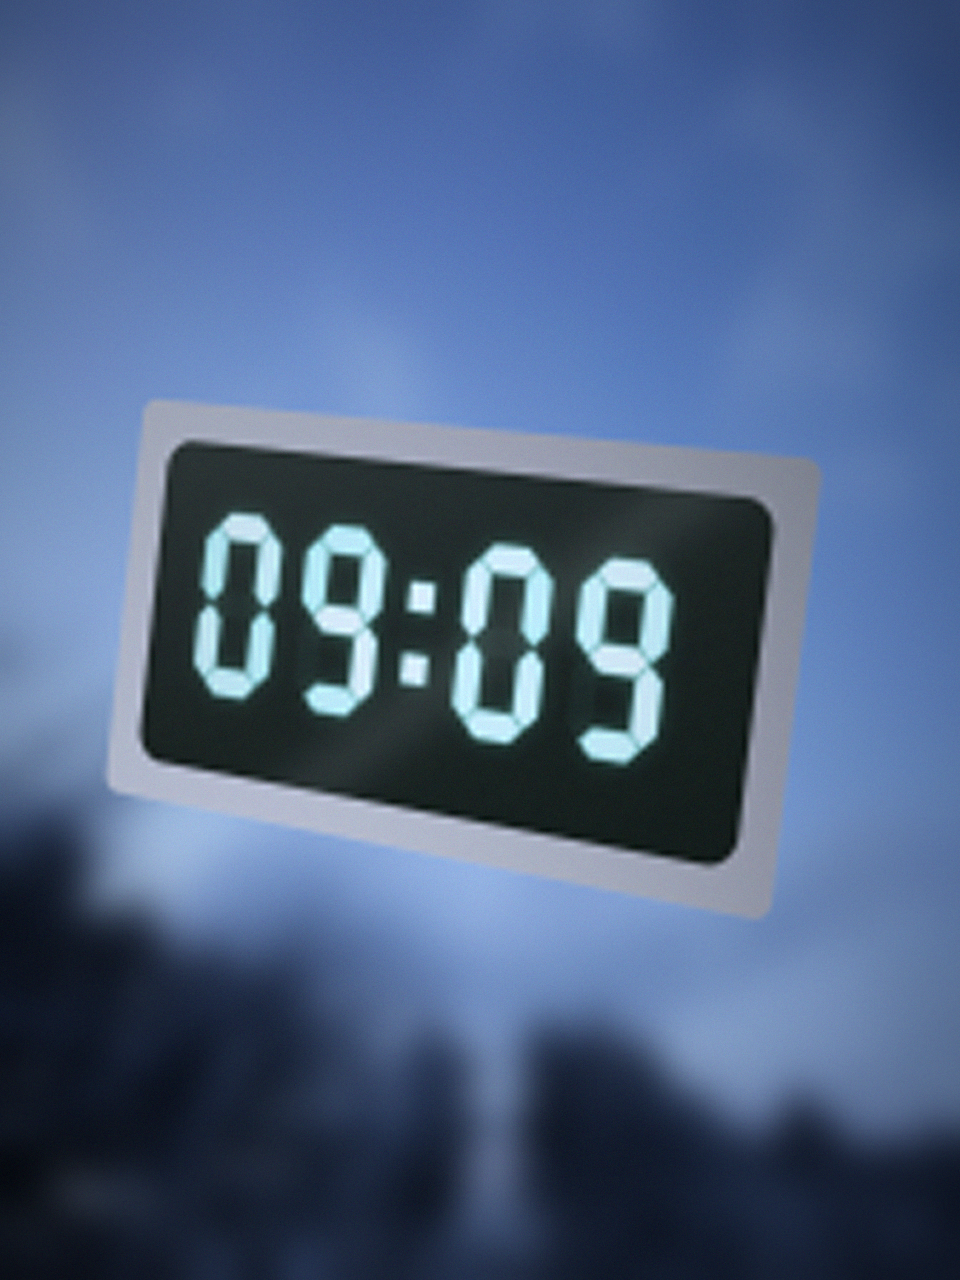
9:09
